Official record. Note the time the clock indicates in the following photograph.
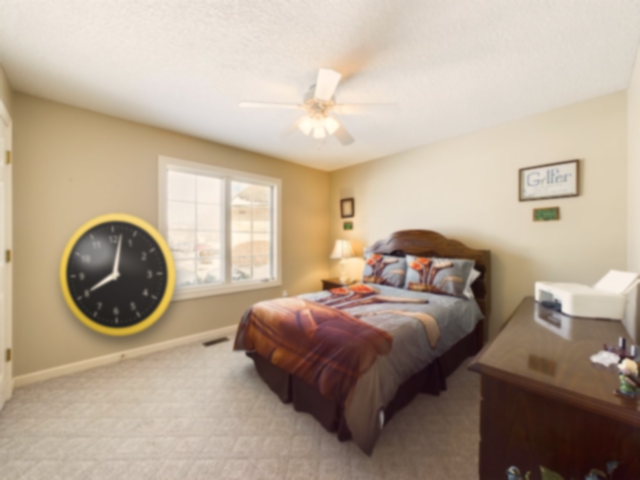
8:02
